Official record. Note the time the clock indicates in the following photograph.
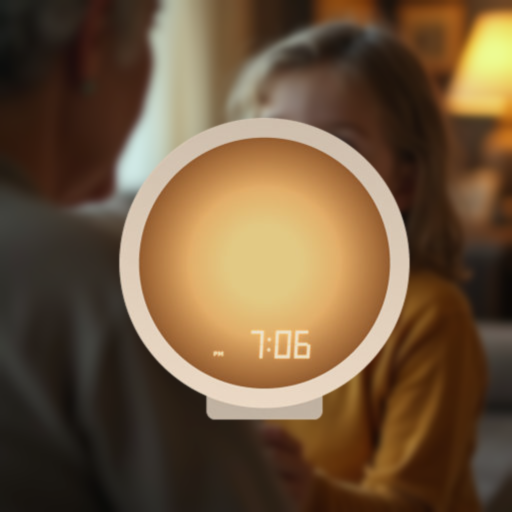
7:06
